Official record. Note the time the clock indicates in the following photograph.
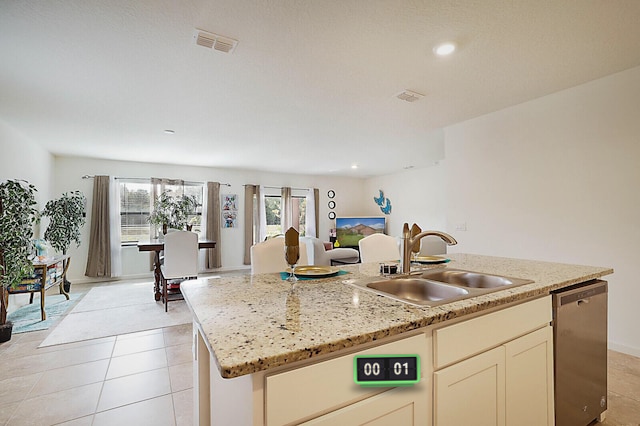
0:01
